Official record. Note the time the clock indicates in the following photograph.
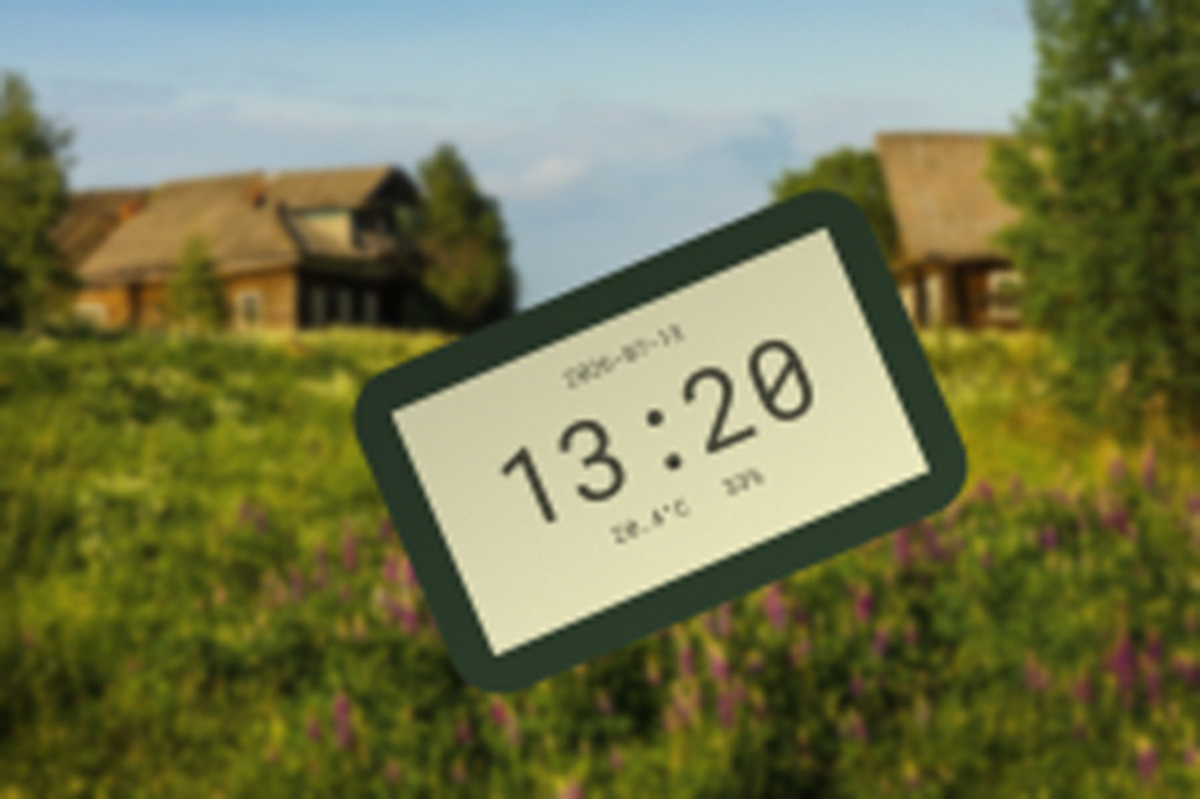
13:20
